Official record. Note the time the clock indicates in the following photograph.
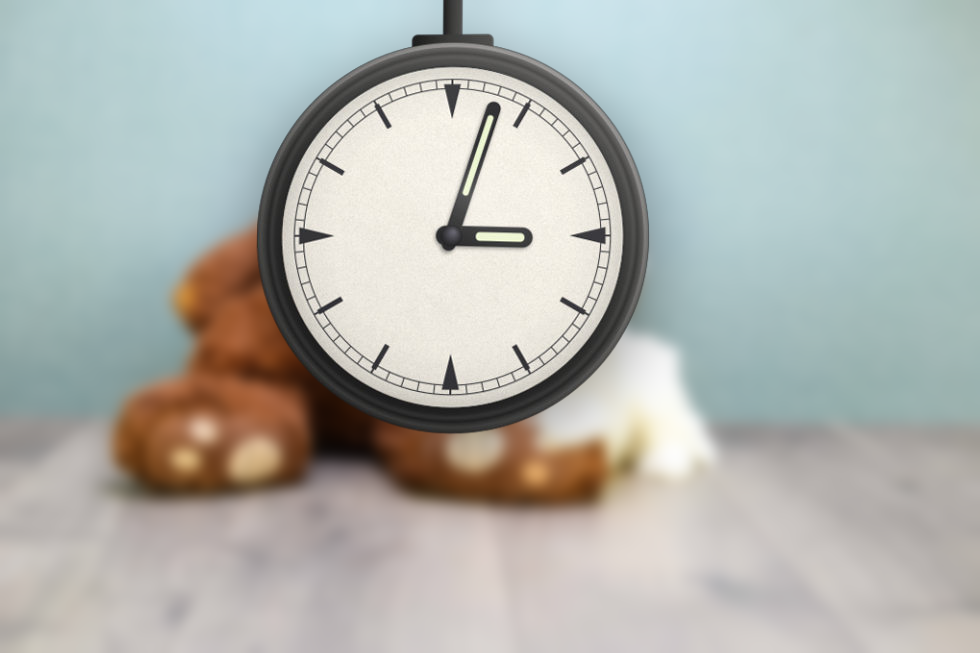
3:03
